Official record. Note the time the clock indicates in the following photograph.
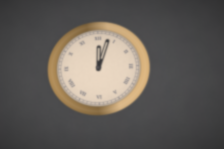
12:03
